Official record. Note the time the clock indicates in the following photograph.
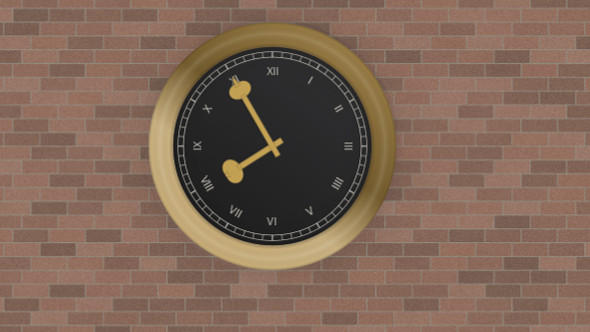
7:55
